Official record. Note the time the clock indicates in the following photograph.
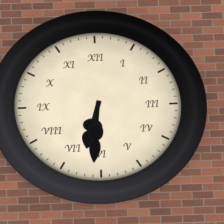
6:31
